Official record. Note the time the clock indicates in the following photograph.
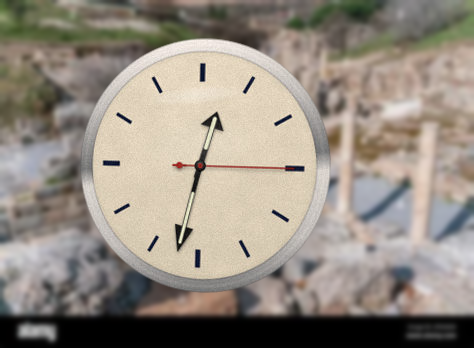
12:32:15
